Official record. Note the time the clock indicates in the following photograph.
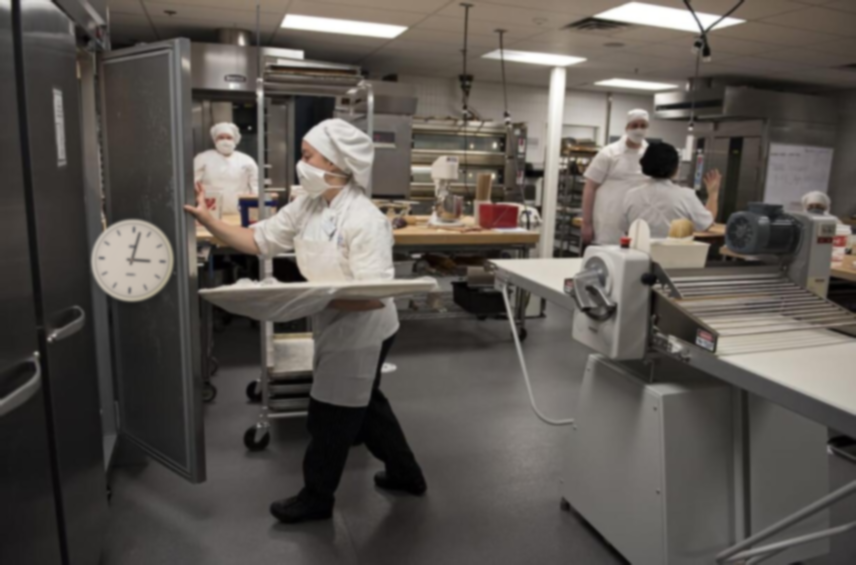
3:02
